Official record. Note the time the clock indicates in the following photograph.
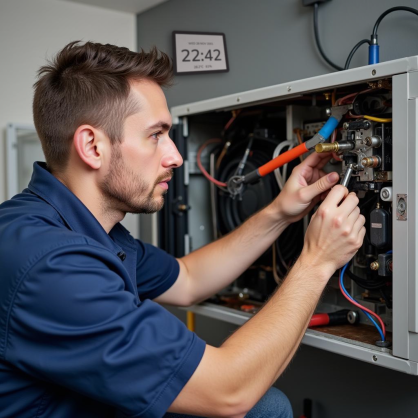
22:42
